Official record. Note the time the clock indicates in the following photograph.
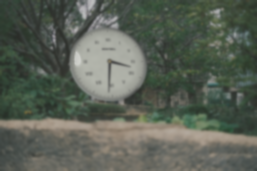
3:31
